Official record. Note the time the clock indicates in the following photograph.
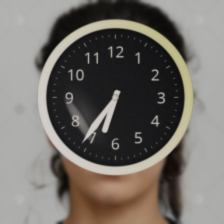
6:36
